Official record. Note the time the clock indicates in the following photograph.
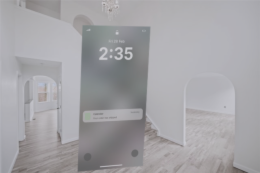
2:35
